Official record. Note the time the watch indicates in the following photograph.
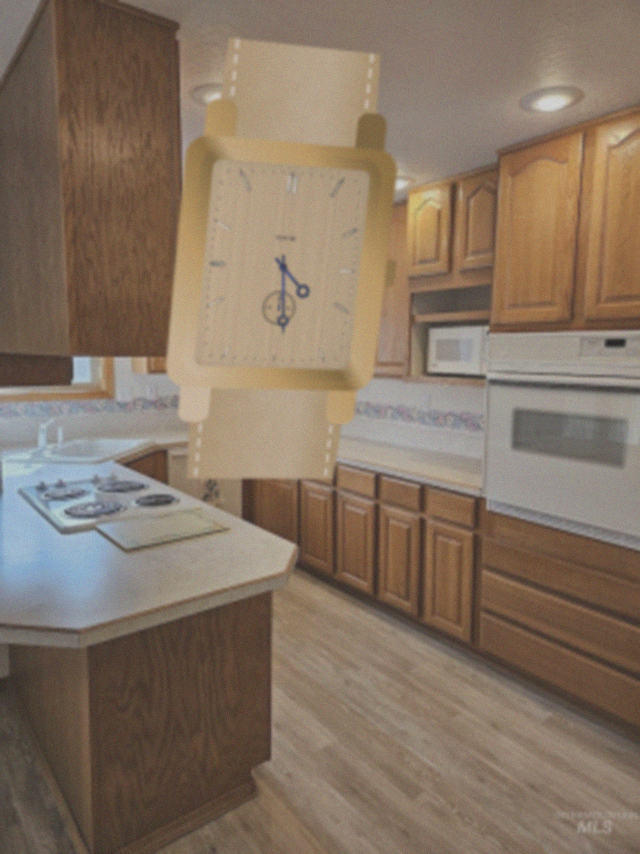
4:29
